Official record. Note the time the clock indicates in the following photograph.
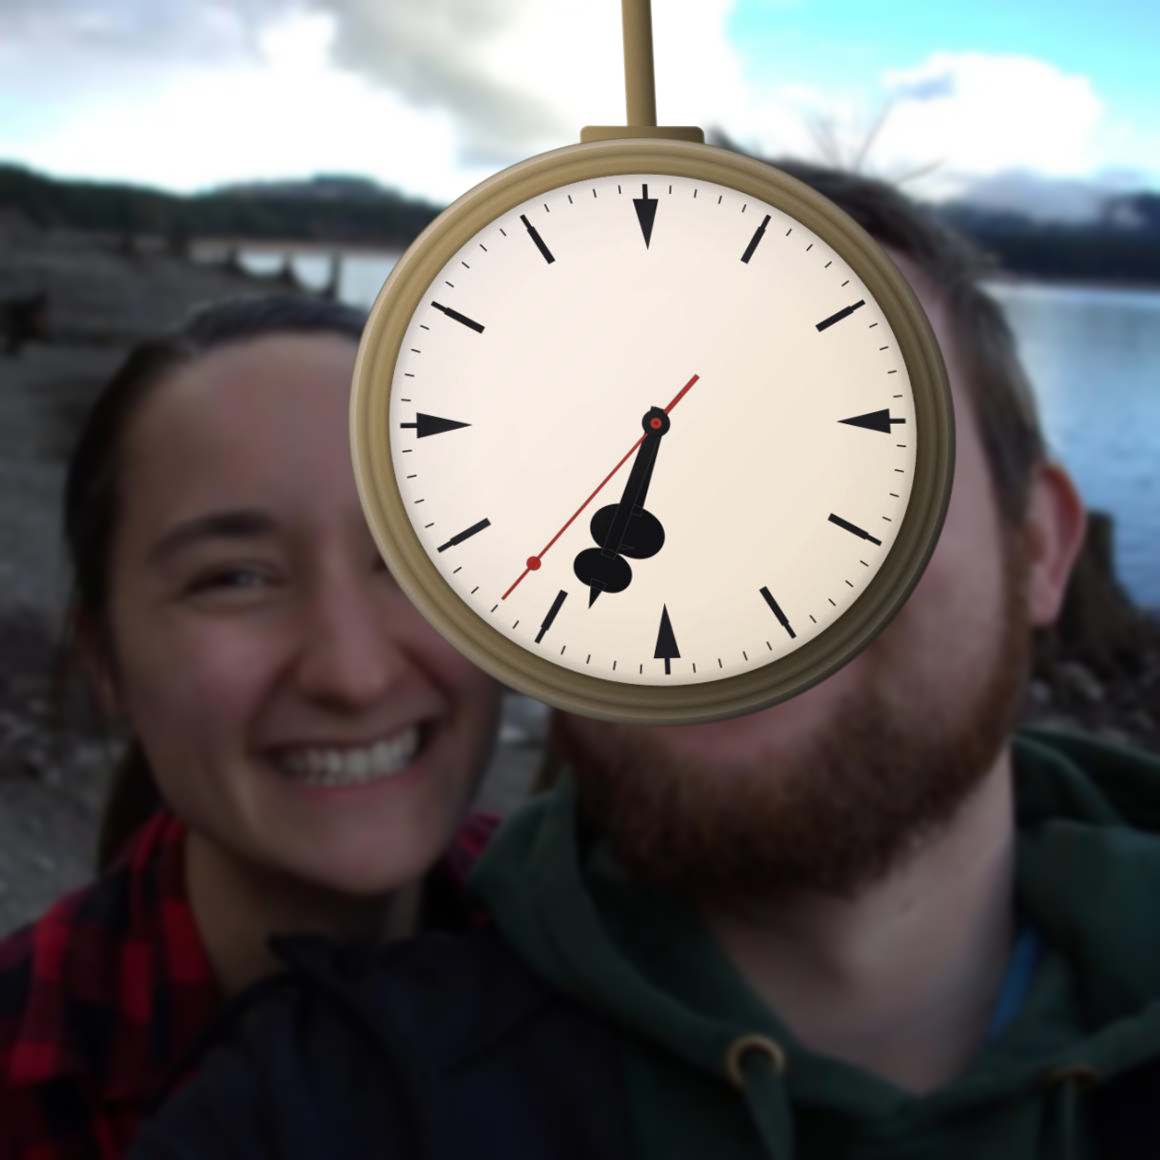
6:33:37
